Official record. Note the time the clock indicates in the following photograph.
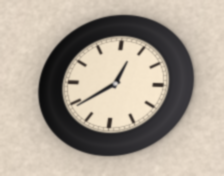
12:39
